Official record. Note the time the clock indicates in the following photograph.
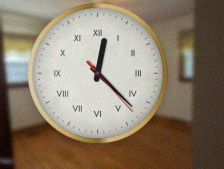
12:22:23
